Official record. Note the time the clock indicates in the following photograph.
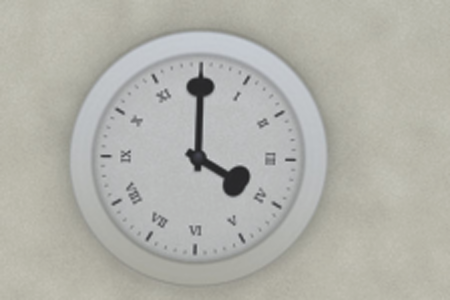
4:00
